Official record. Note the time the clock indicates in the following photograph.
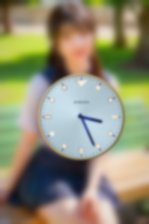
3:26
